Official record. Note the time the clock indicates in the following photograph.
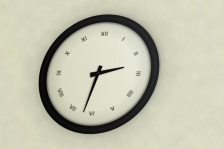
2:32
